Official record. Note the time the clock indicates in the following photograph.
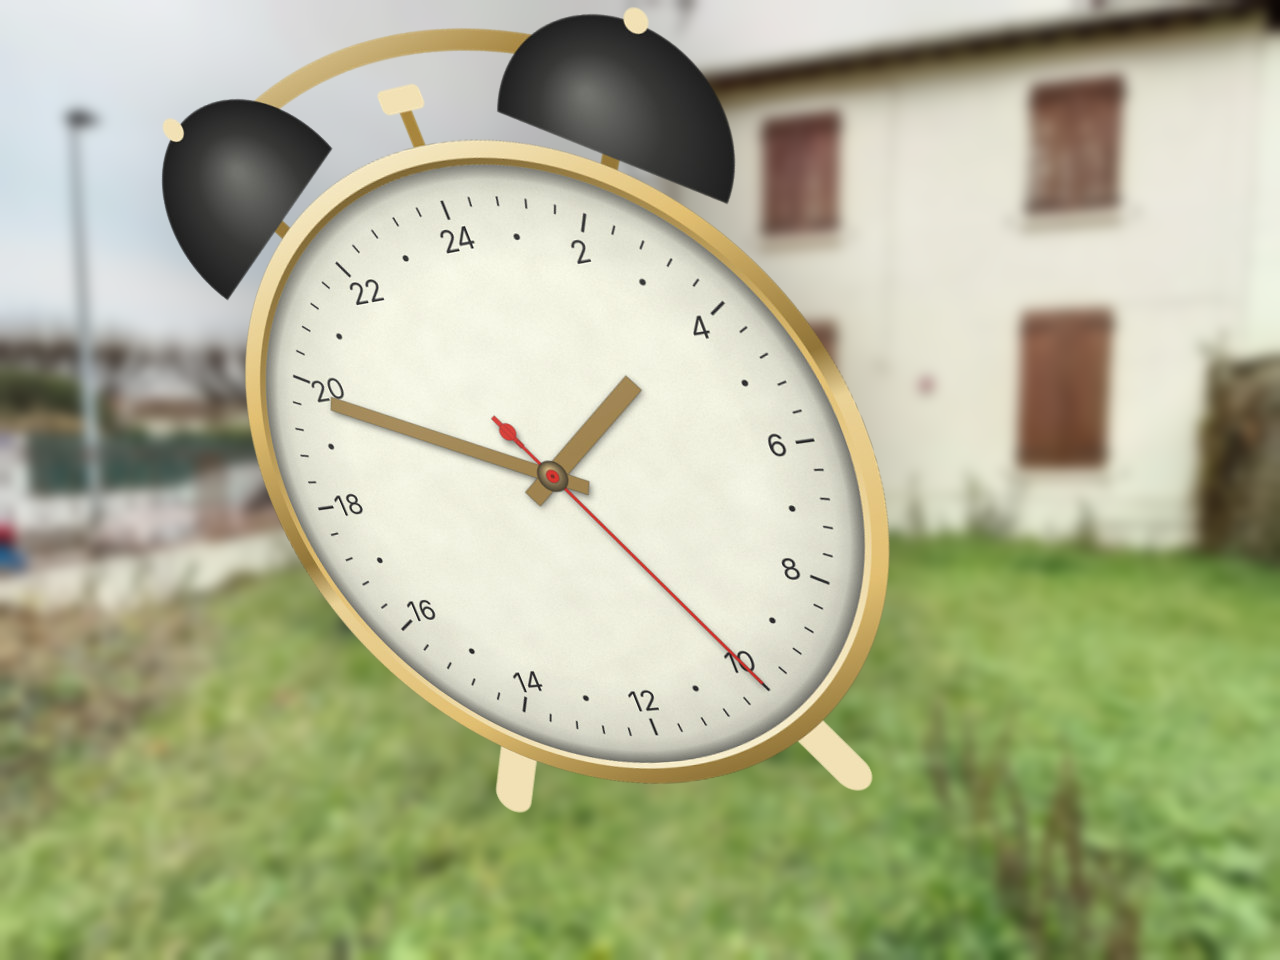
3:49:25
